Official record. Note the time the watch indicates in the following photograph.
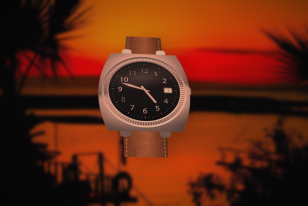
4:48
